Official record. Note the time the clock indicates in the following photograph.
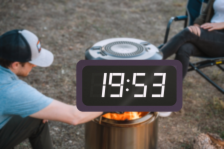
19:53
